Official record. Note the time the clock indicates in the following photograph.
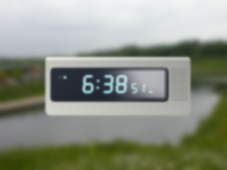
6:38
